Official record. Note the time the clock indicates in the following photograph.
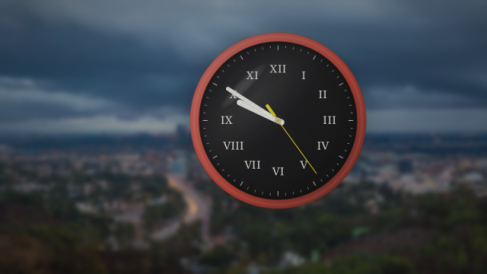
9:50:24
